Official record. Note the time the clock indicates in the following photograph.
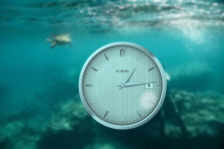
1:14
